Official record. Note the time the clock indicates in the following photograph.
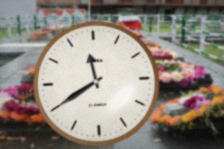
11:40
